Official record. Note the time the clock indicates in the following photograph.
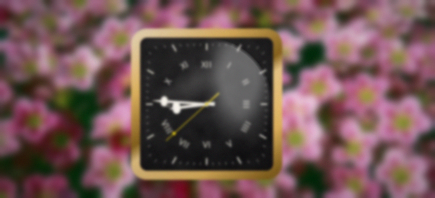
8:45:38
